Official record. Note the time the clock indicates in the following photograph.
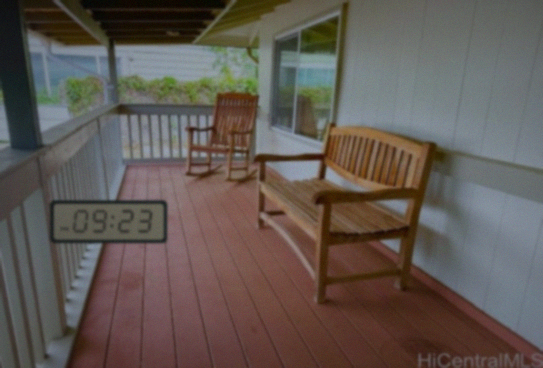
9:23
